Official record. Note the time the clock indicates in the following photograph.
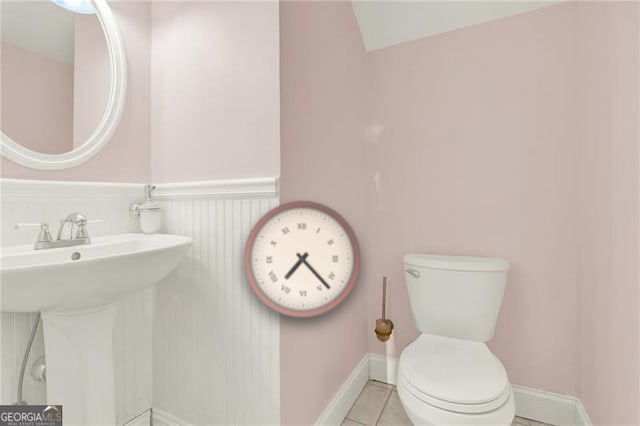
7:23
